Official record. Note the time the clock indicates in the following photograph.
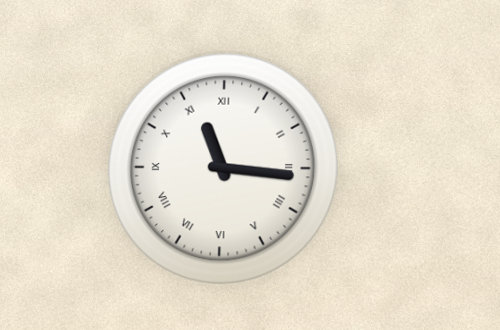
11:16
